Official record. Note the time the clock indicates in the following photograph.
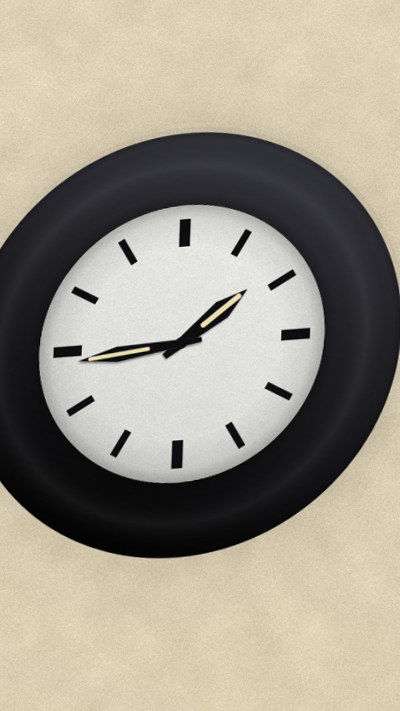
1:44
